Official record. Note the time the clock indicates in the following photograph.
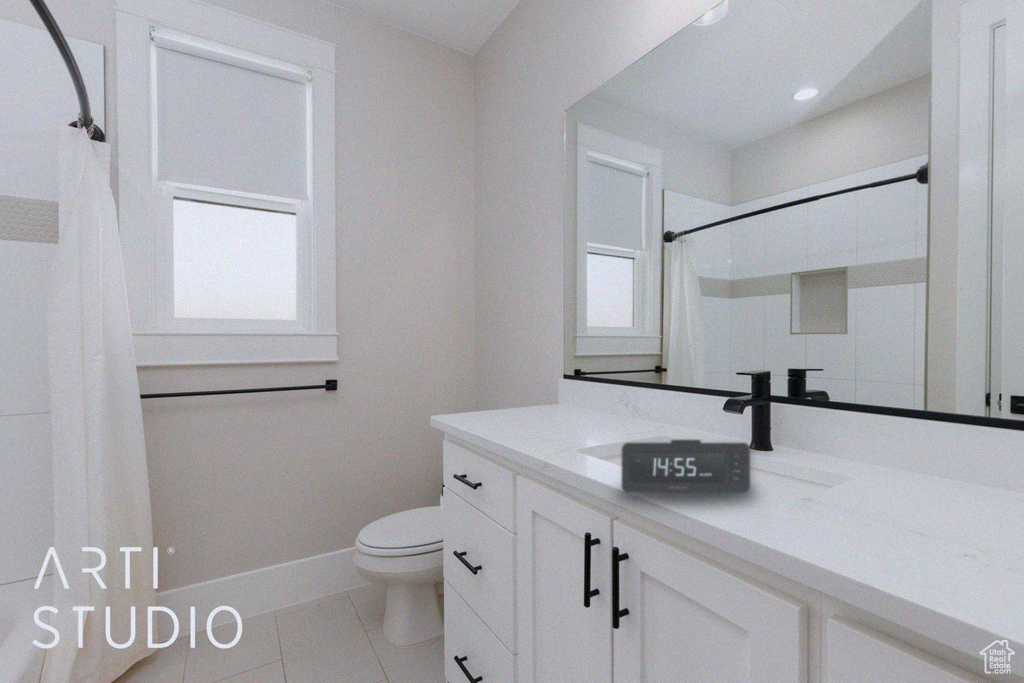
14:55
